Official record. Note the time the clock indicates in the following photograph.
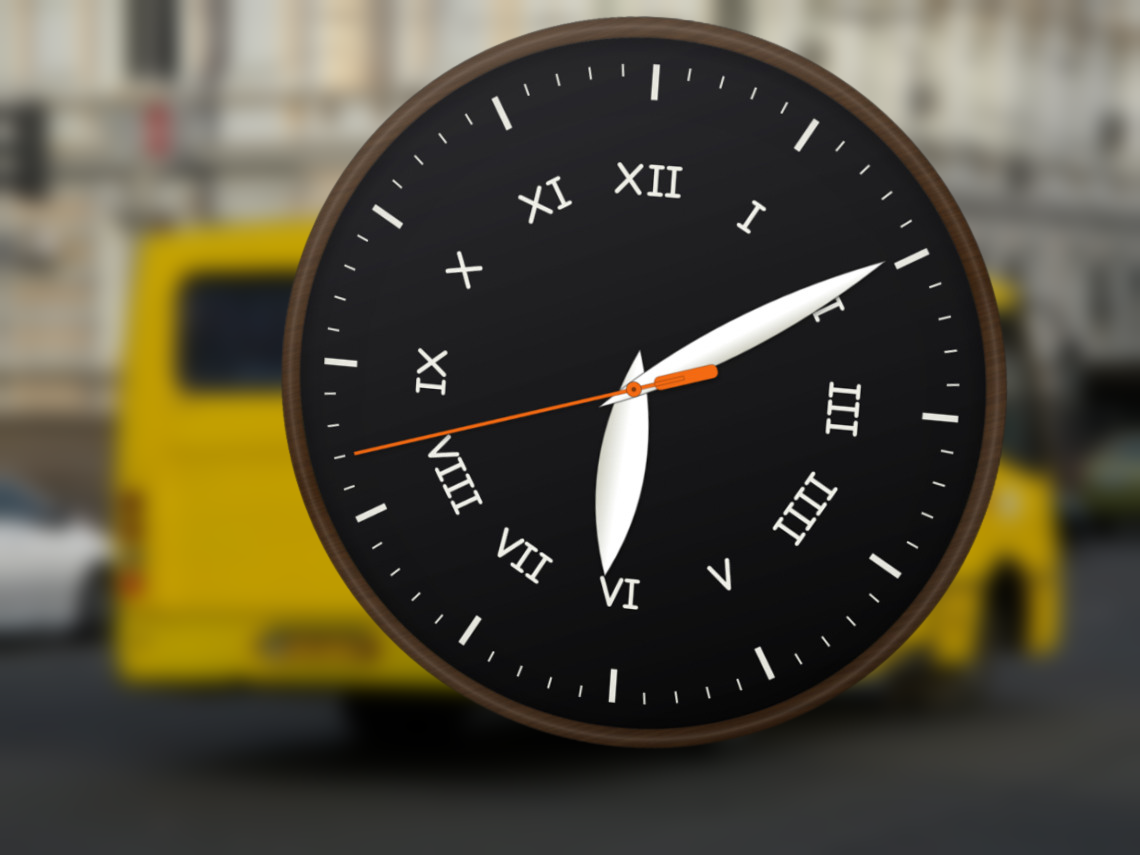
6:09:42
